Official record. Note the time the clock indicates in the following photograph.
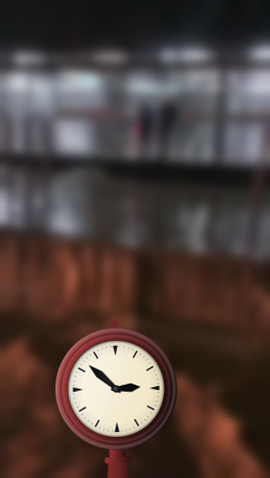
2:52
